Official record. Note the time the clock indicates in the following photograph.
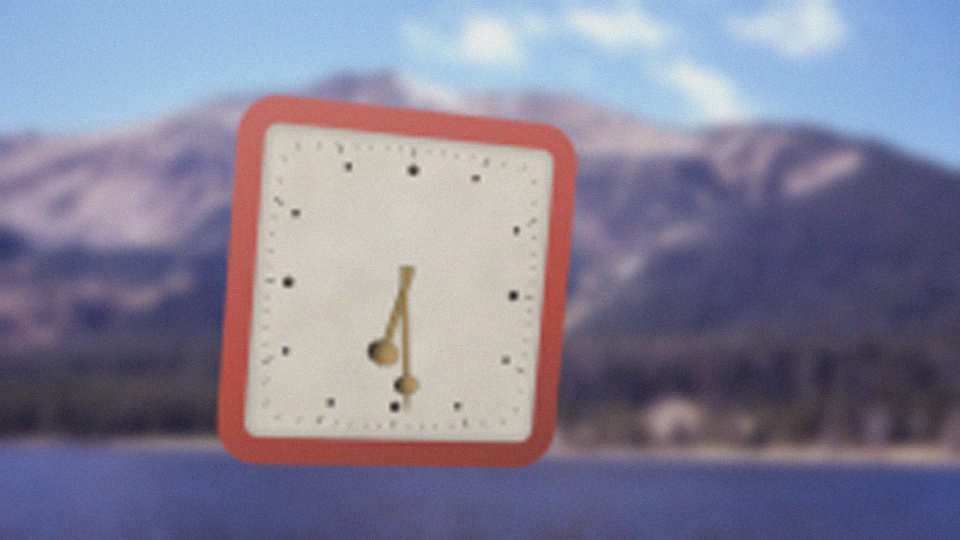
6:29
